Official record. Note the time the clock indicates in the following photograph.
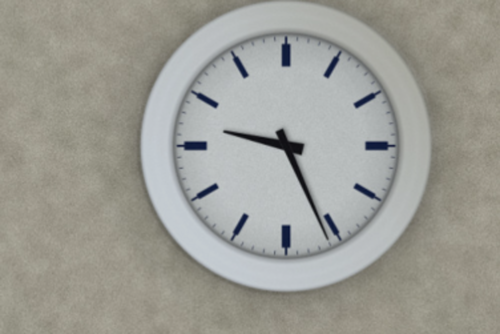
9:26
